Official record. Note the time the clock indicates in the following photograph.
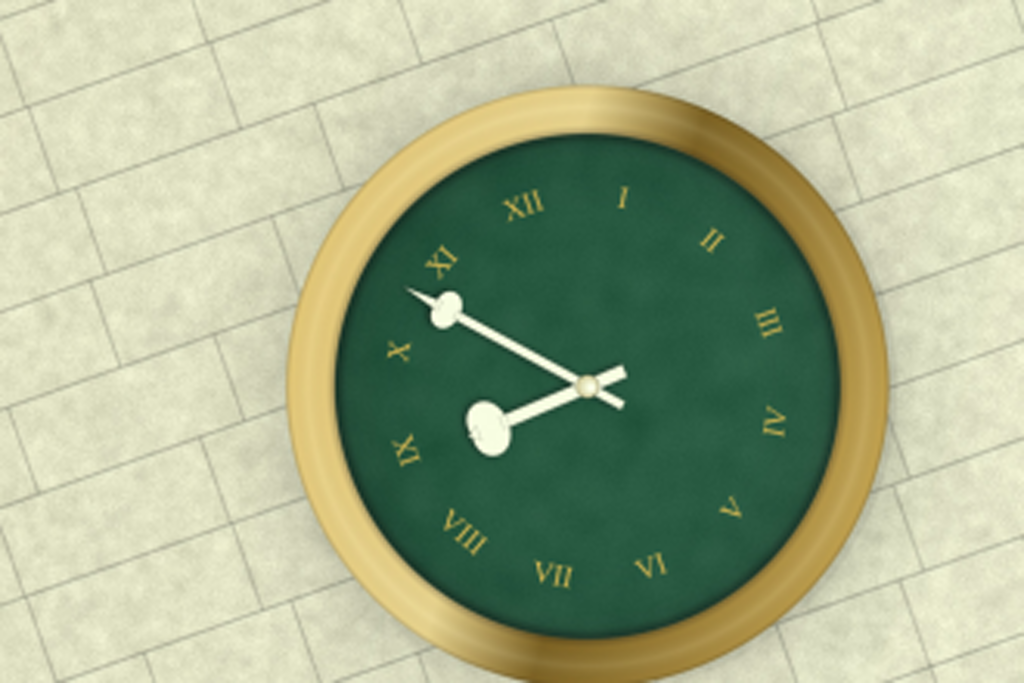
8:53
